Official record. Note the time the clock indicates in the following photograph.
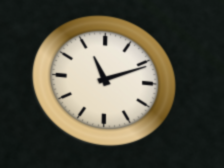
11:11
